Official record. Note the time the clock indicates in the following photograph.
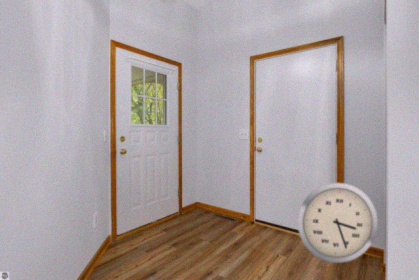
3:26
